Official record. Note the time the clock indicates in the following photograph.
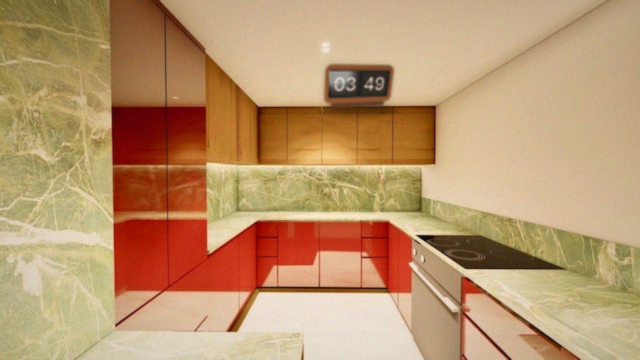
3:49
